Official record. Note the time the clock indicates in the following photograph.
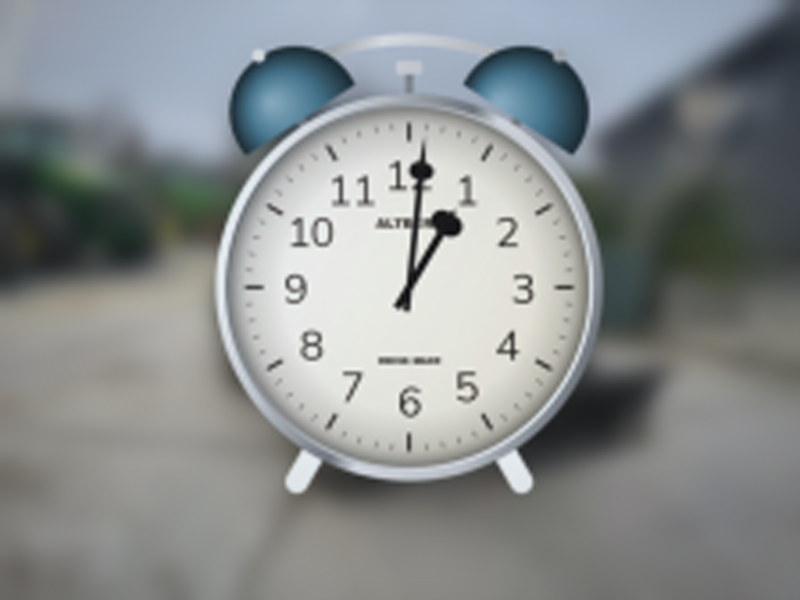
1:01
